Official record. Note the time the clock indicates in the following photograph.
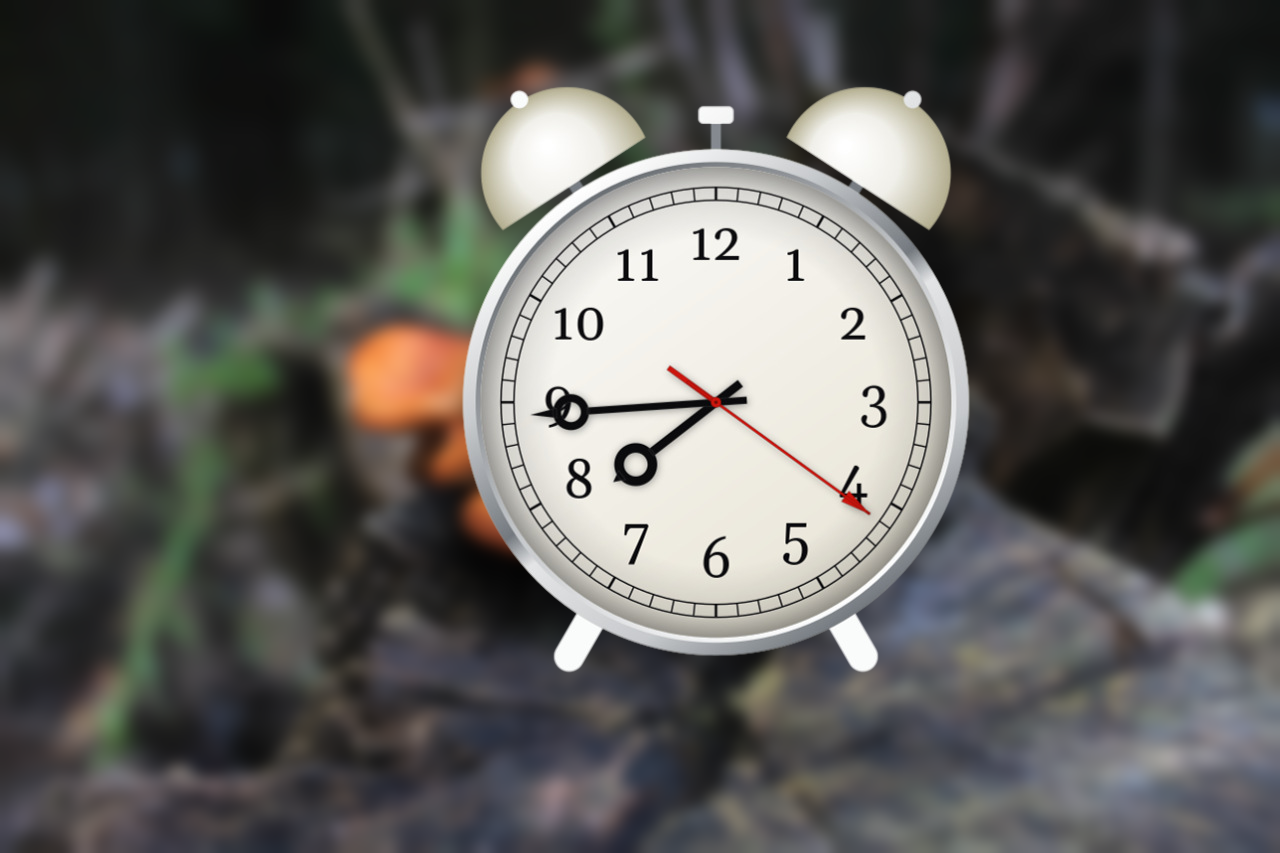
7:44:21
